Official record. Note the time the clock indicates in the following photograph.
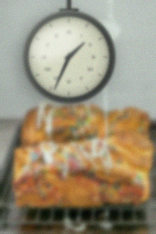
1:34
